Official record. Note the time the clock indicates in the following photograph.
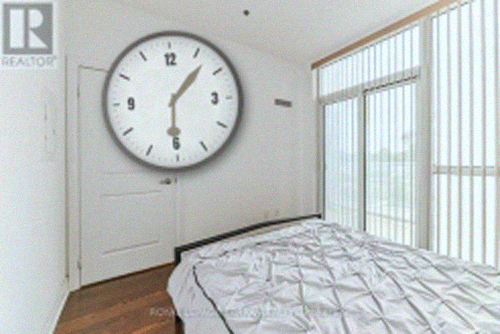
6:07
